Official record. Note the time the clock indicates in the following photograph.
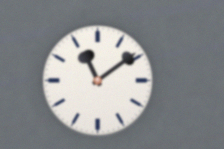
11:09
